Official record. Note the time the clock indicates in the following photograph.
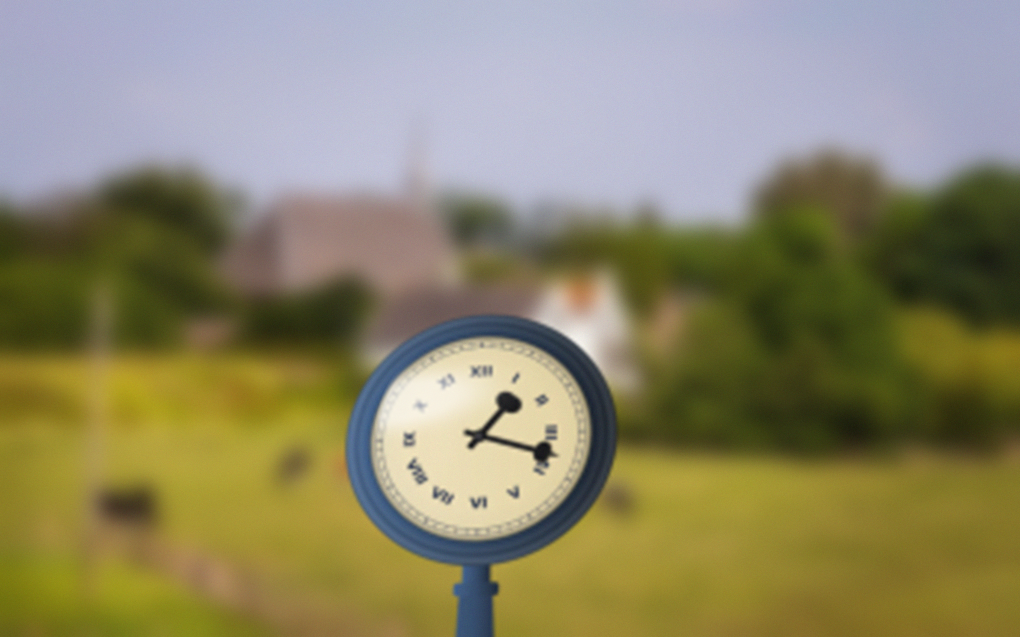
1:18
